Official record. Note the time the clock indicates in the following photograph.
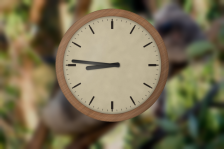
8:46
